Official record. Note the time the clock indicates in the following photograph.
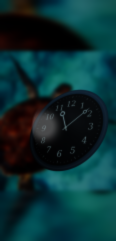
11:08
